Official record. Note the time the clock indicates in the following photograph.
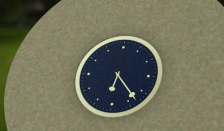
6:23
